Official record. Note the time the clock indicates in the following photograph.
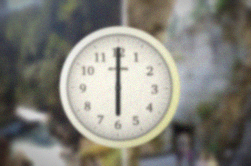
6:00
